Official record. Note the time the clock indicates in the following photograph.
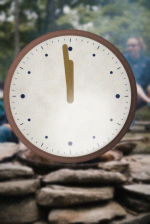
11:59
